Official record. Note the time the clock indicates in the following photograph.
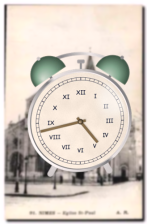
4:43
